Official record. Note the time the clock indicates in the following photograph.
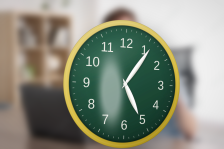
5:06
